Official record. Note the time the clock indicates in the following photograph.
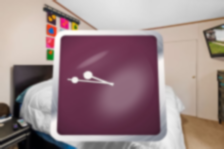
9:46
